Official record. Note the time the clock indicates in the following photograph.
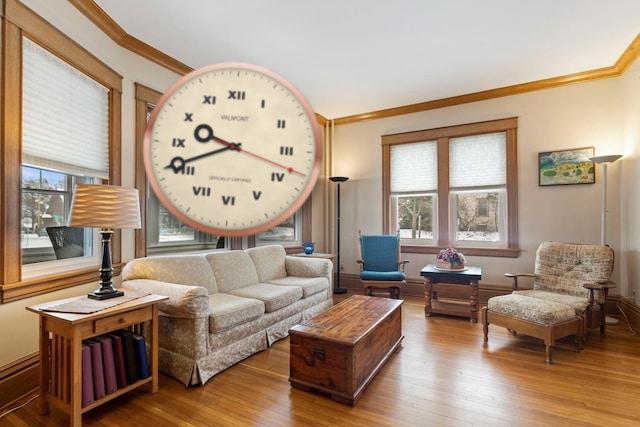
9:41:18
